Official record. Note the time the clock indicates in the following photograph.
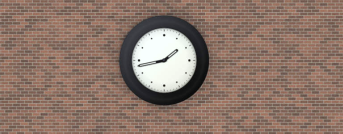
1:43
